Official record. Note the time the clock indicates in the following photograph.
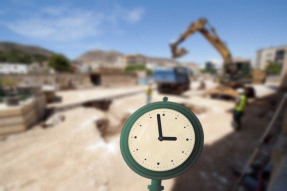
2:58
